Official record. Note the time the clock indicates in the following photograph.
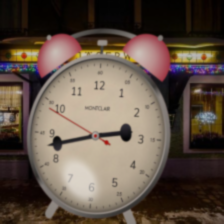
2:42:49
